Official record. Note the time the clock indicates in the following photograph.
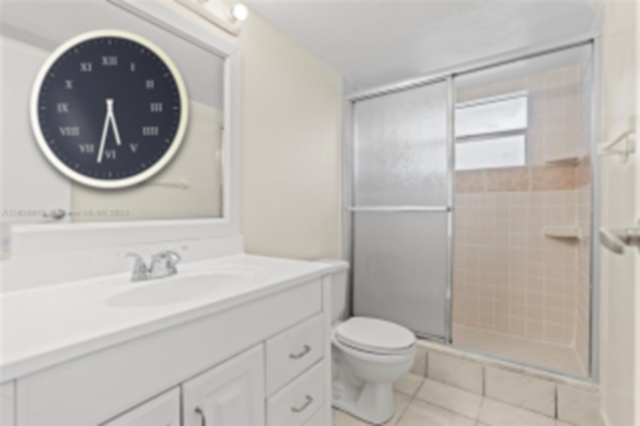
5:32
